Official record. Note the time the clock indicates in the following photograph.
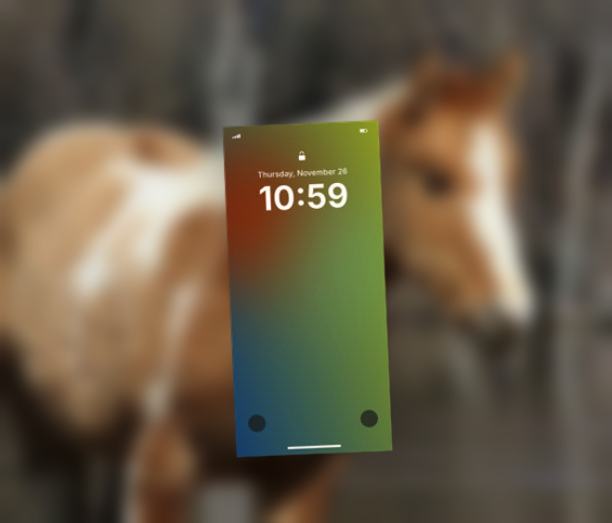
10:59
